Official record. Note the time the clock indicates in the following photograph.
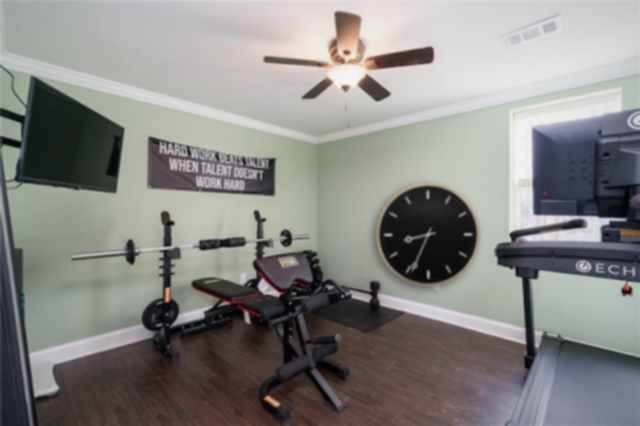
8:34
